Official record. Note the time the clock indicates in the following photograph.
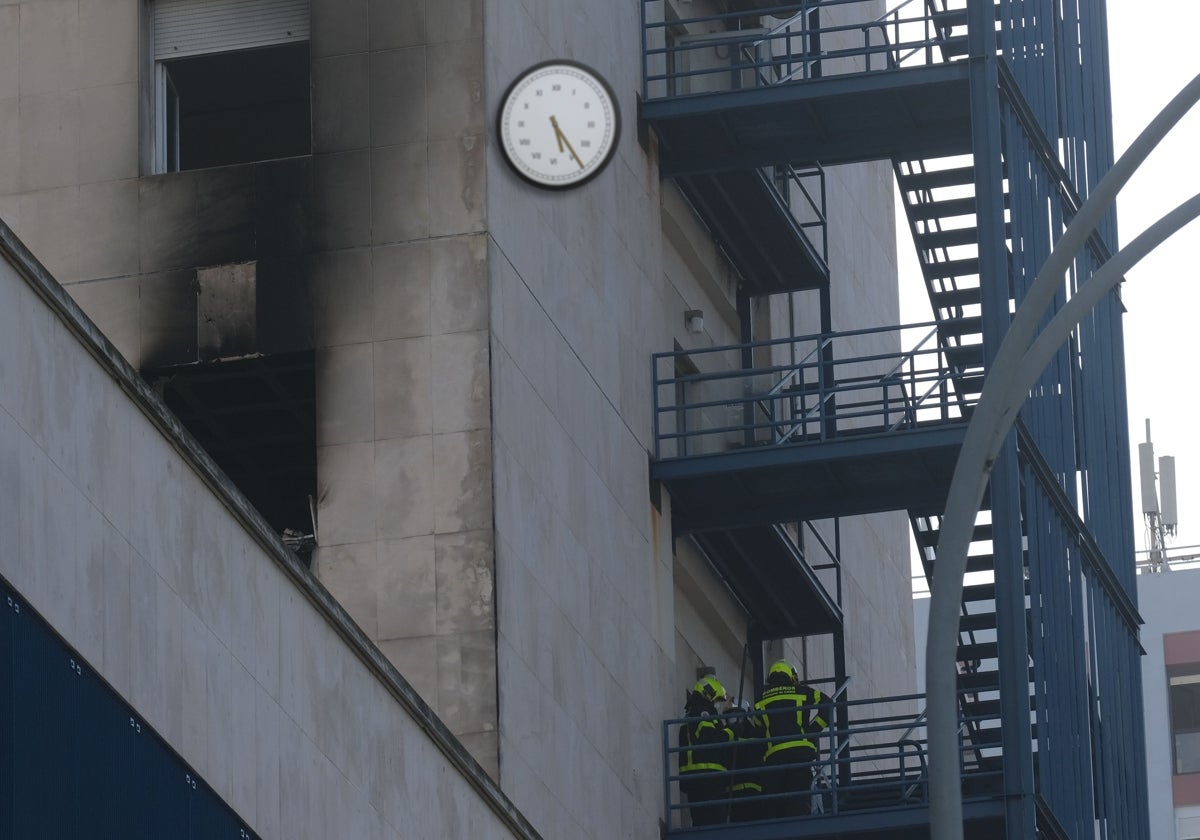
5:24
